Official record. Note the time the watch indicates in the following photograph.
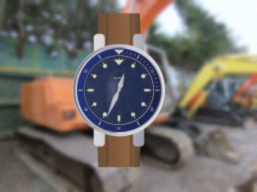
12:34
